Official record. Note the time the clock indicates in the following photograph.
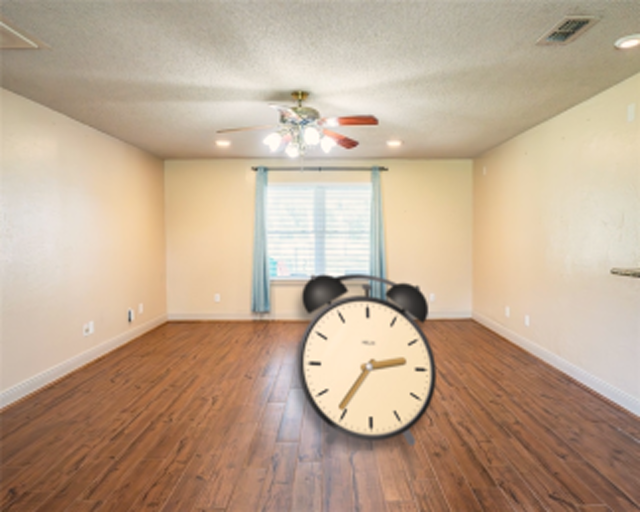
2:36
